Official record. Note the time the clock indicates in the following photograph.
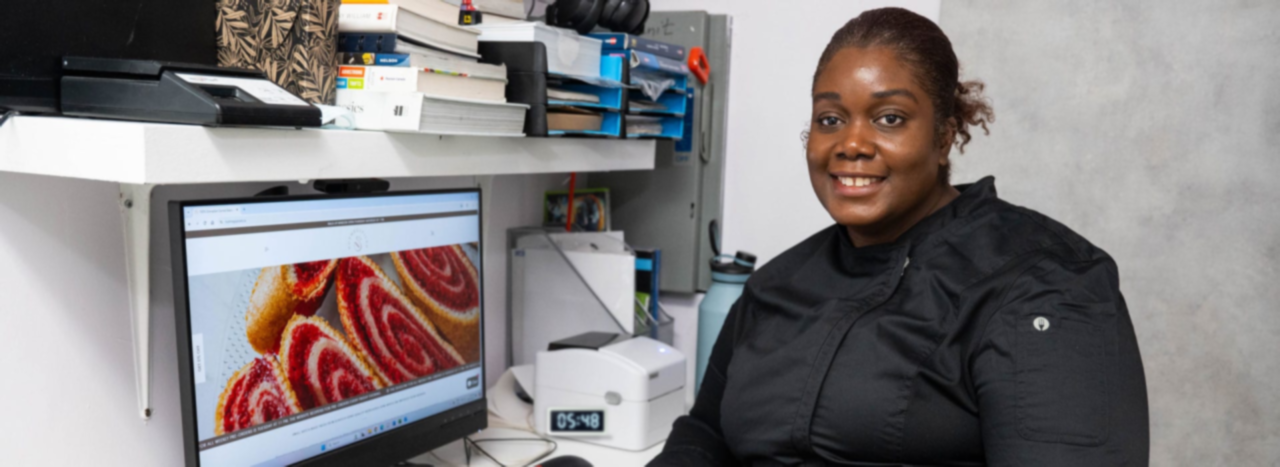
5:48
